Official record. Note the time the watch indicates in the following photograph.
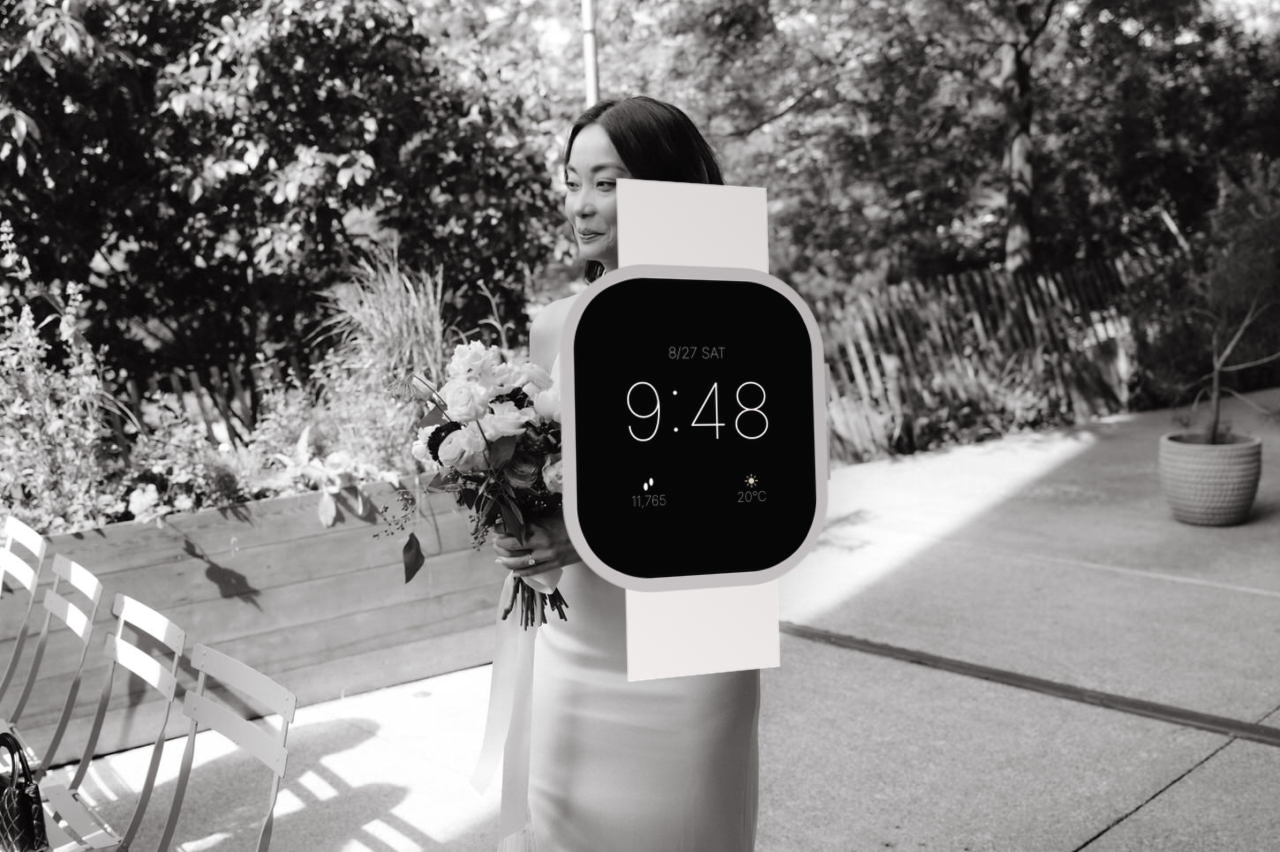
9:48
